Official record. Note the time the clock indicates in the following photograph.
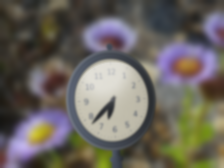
6:38
